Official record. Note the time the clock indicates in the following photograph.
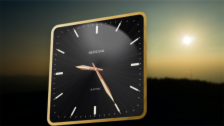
9:25
